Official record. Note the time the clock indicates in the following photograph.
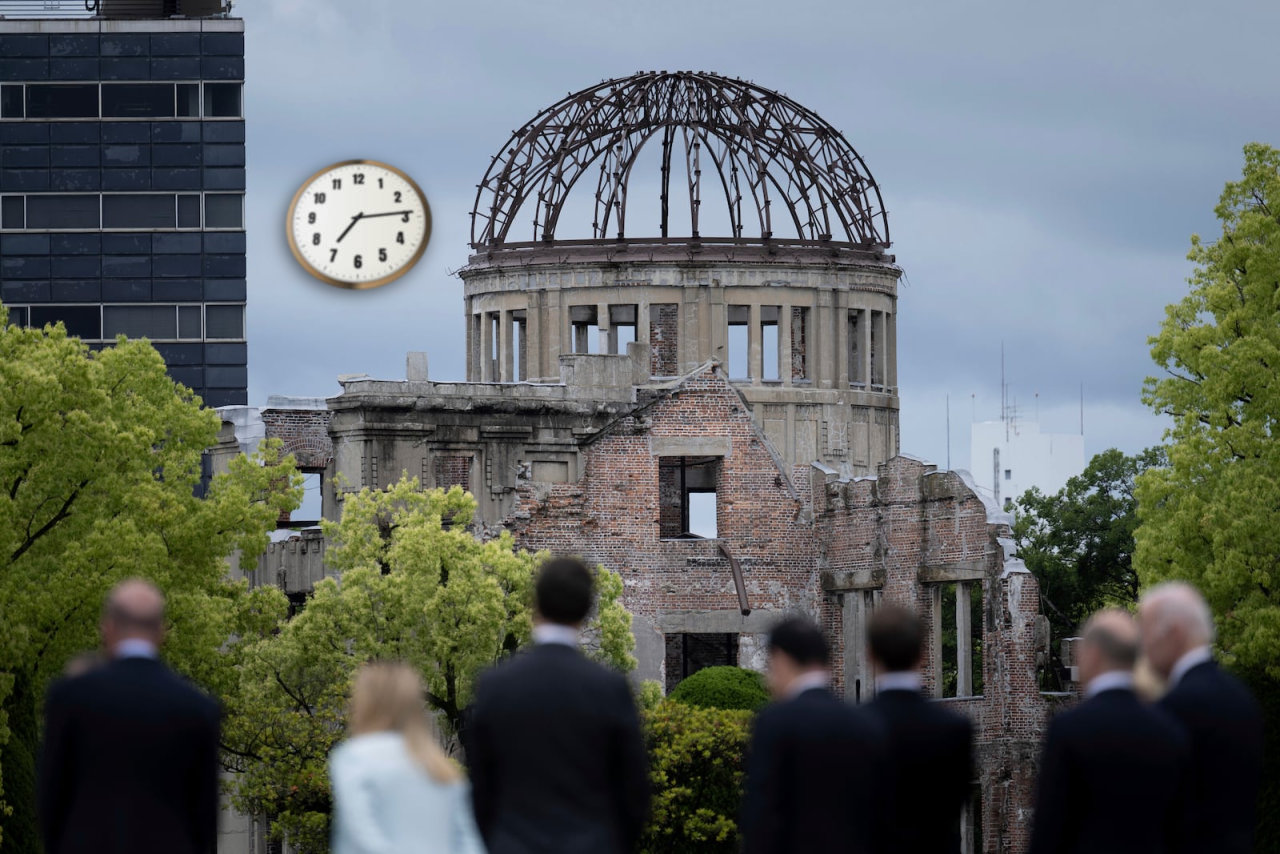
7:14
